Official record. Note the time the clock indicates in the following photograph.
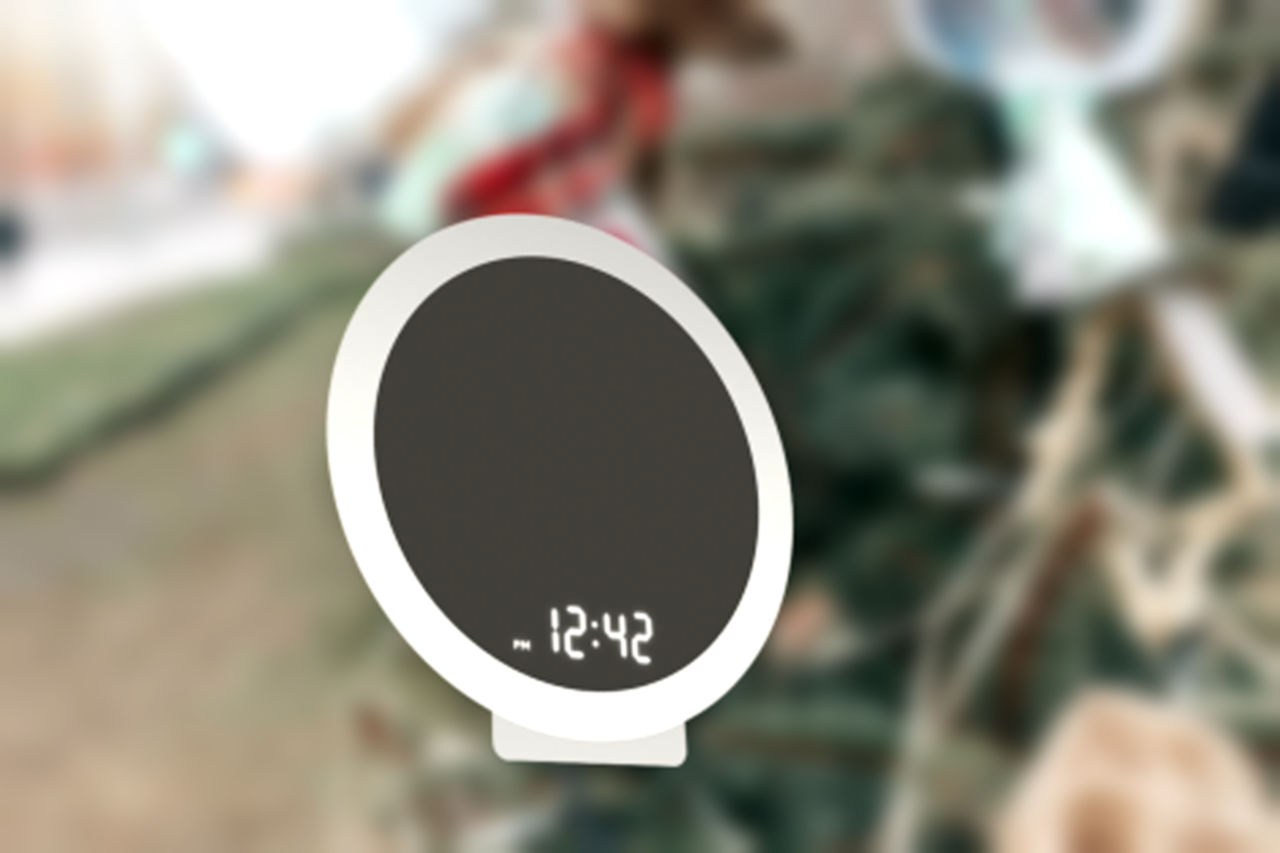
12:42
